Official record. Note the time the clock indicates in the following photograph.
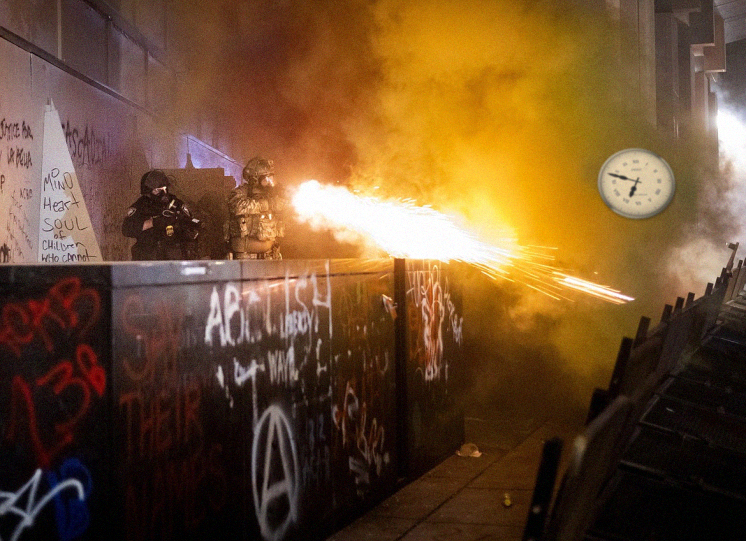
6:48
